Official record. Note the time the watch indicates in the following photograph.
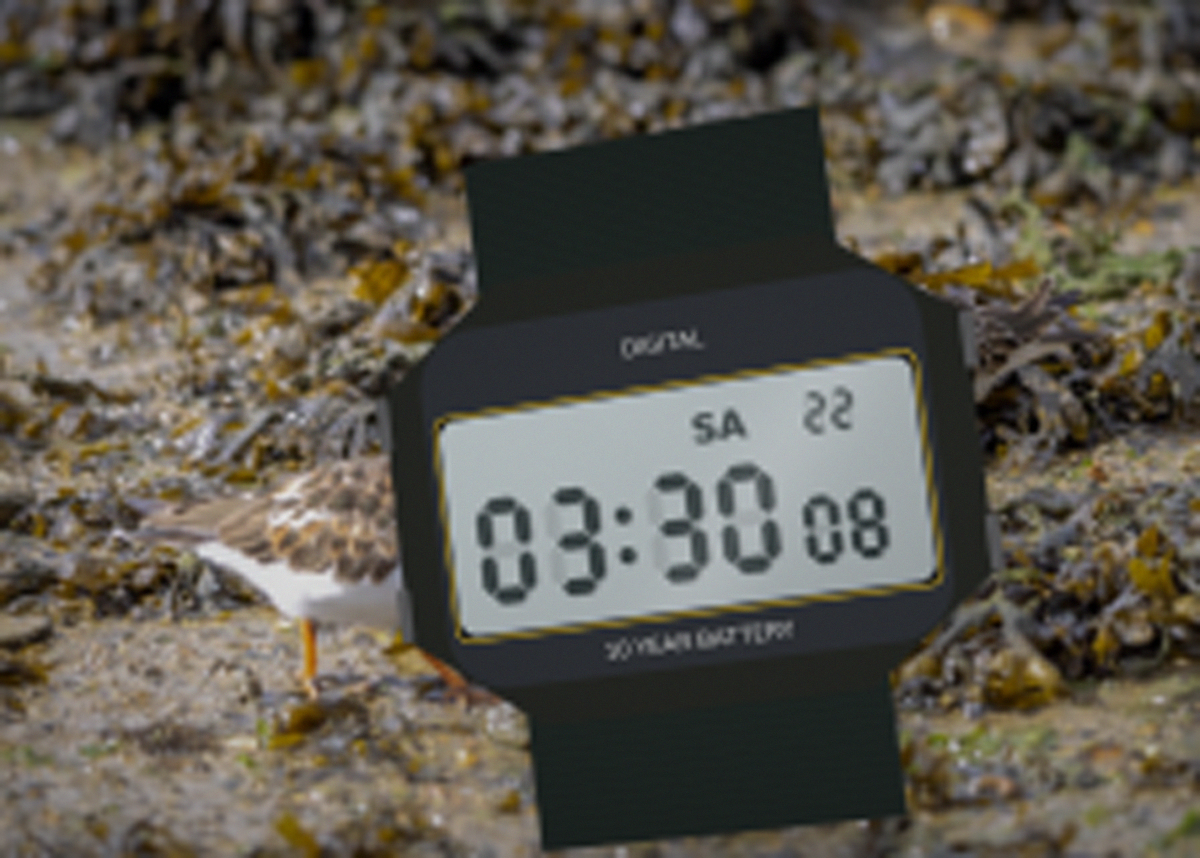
3:30:08
